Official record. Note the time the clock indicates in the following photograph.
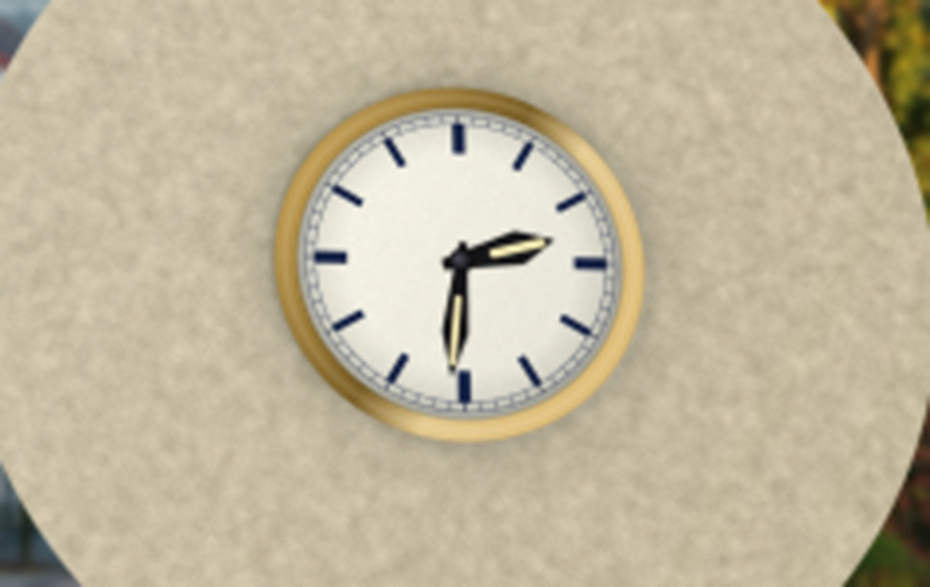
2:31
